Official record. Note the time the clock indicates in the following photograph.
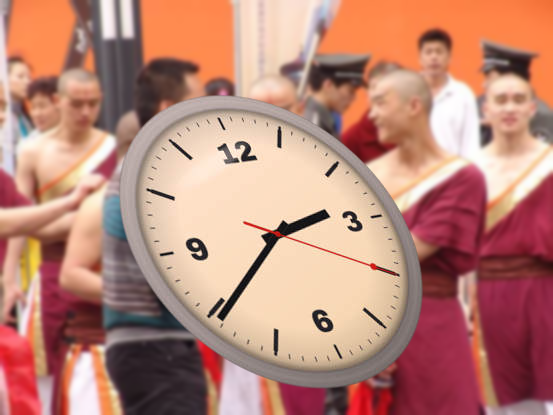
2:39:20
